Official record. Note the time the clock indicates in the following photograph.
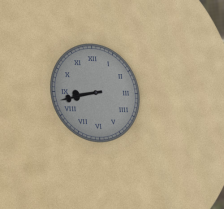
8:43
